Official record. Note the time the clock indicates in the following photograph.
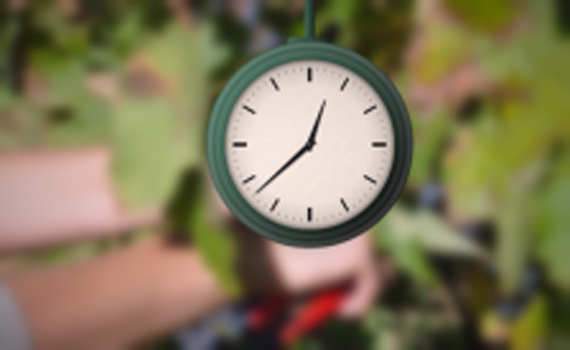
12:38
